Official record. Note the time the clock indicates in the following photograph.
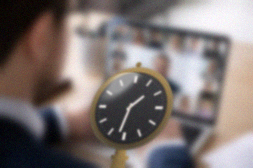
1:32
